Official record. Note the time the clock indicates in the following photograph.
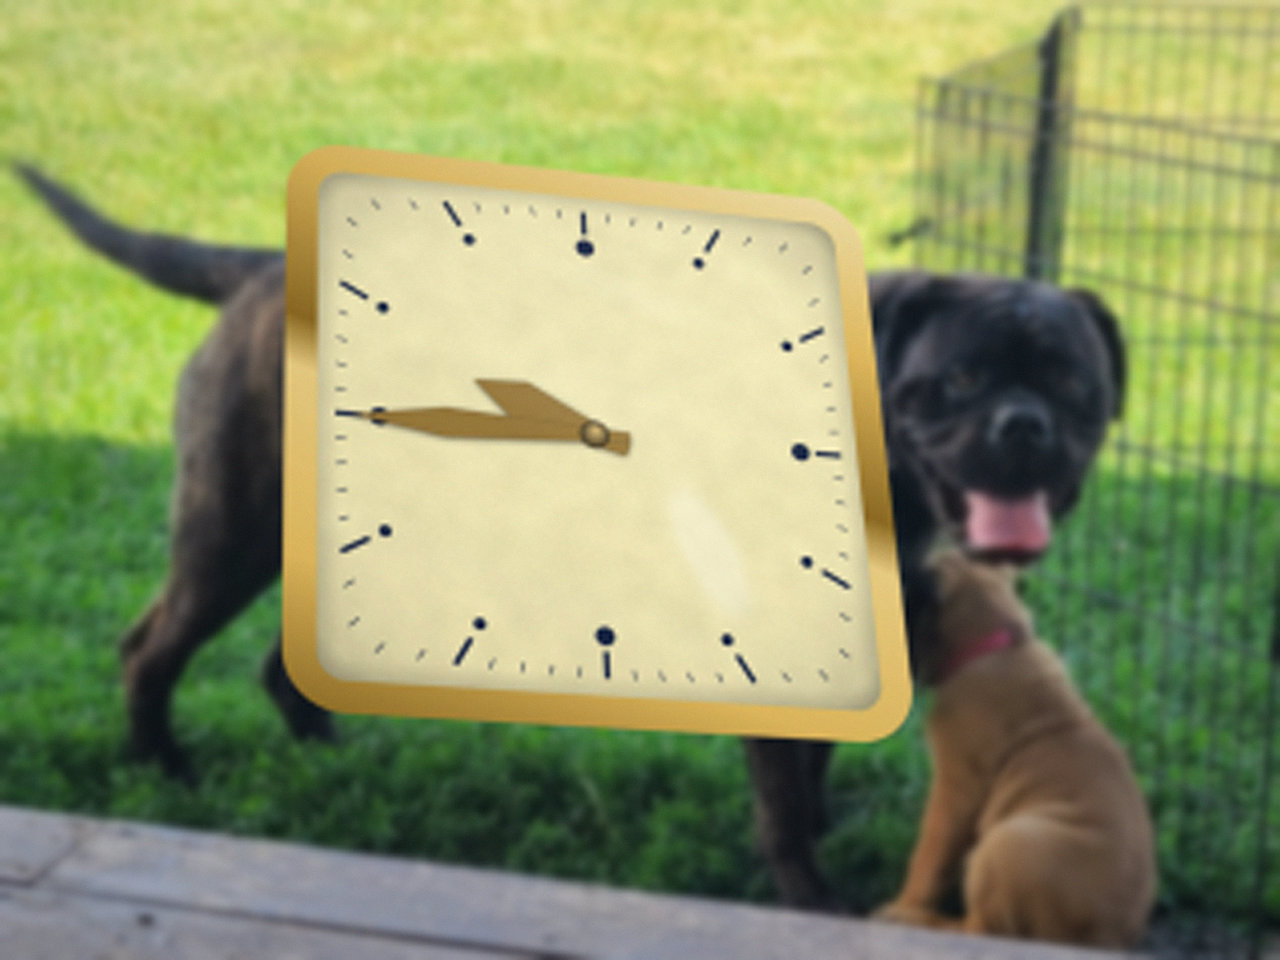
9:45
